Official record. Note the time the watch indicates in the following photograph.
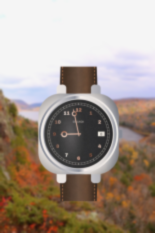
8:58
